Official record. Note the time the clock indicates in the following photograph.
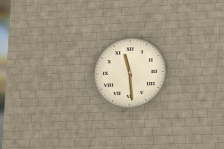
11:29
